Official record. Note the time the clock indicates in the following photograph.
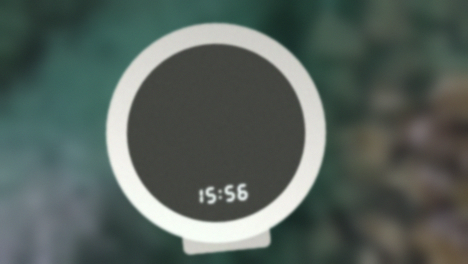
15:56
